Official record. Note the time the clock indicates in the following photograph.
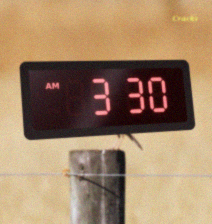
3:30
